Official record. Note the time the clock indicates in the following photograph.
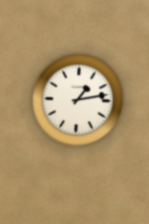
1:13
